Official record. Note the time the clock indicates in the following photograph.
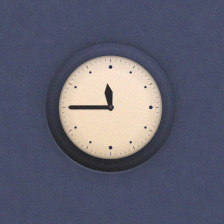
11:45
